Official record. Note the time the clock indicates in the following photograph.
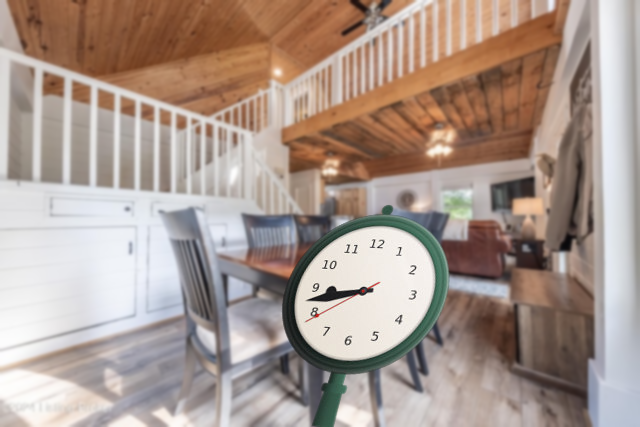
8:42:39
